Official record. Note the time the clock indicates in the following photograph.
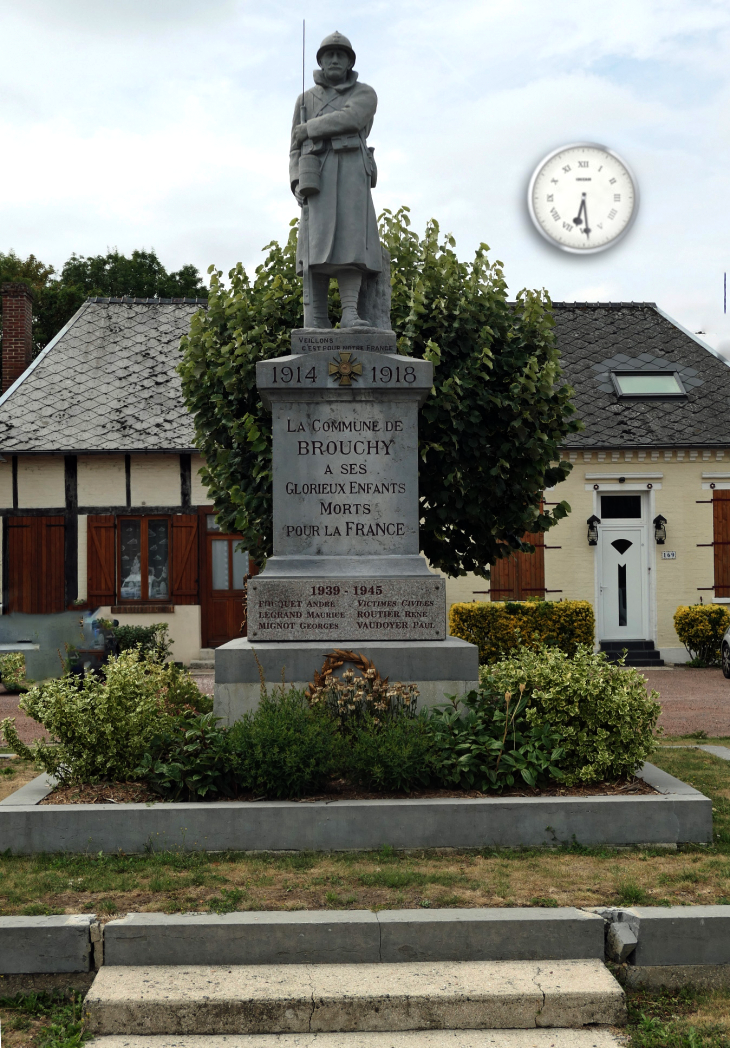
6:29
